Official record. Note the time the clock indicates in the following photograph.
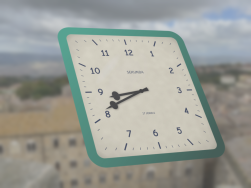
8:41
